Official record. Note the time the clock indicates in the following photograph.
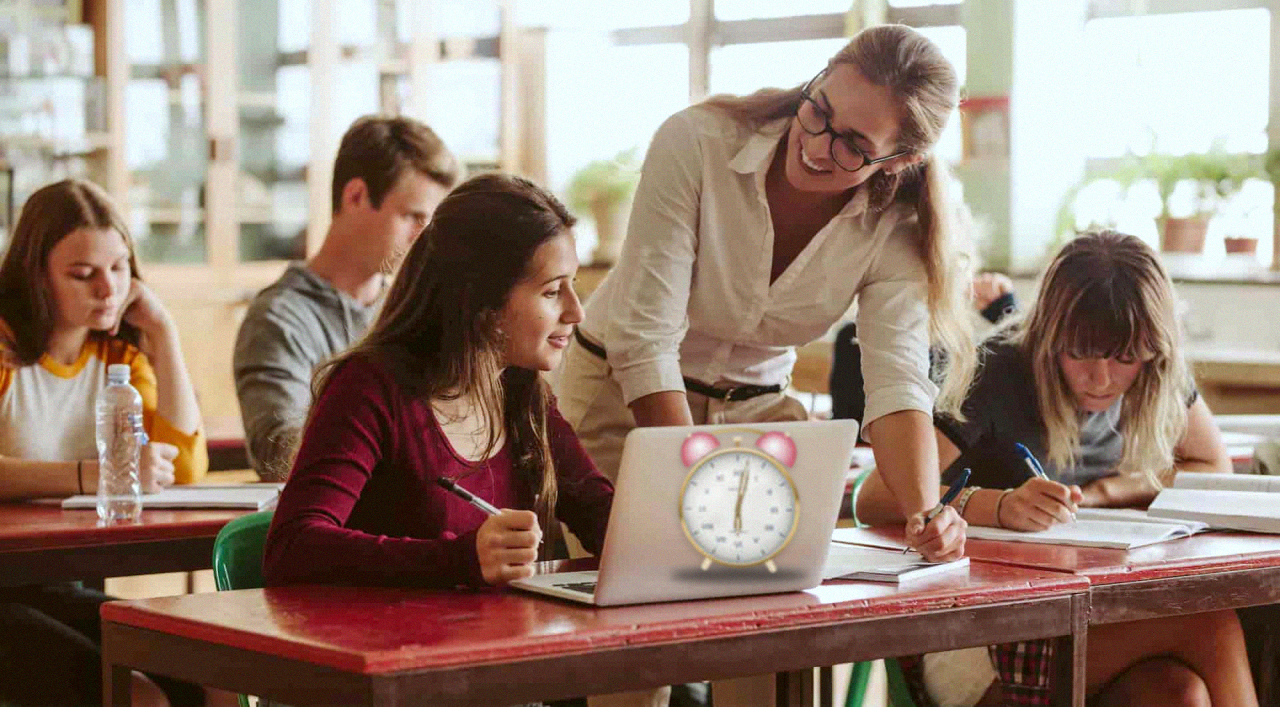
6:02
